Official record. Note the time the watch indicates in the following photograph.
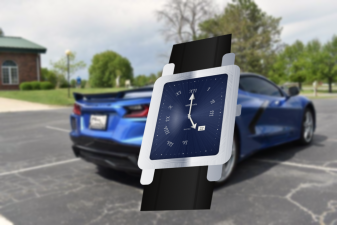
5:00
